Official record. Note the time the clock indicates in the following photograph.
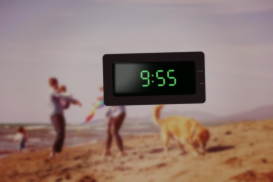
9:55
